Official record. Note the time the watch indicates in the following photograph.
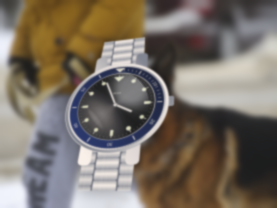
3:56
